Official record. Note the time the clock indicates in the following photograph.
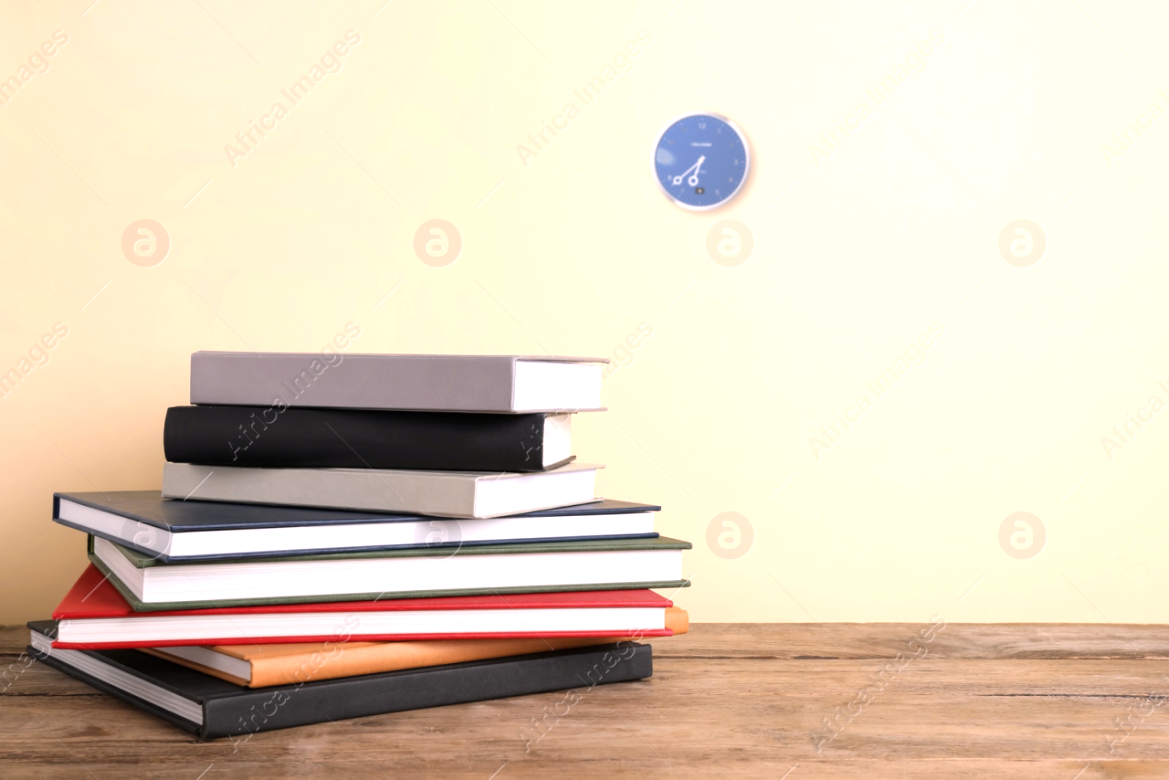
6:38
